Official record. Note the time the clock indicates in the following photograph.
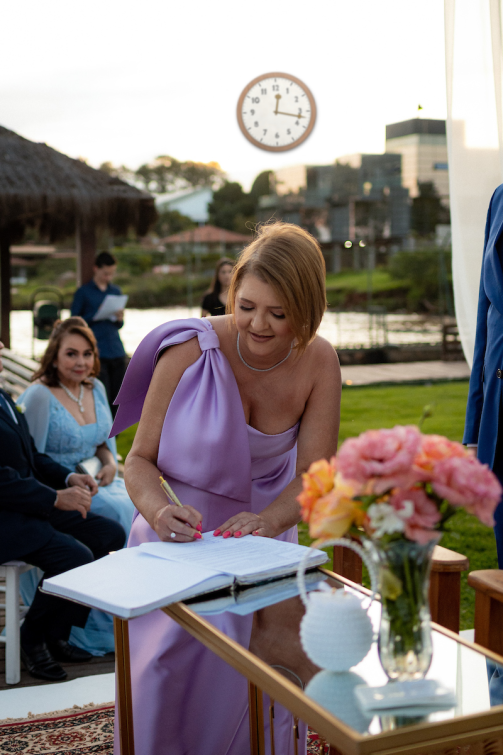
12:17
